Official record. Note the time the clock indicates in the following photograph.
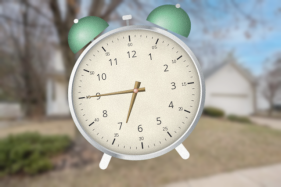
6:45
